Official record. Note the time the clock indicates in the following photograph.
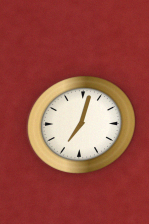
7:02
